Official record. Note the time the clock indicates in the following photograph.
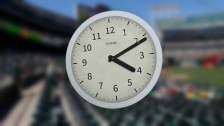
4:11
